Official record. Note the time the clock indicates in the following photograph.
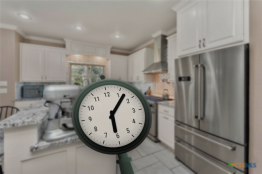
6:07
